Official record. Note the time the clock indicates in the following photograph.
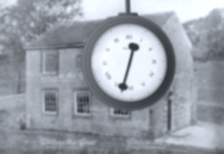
12:33
